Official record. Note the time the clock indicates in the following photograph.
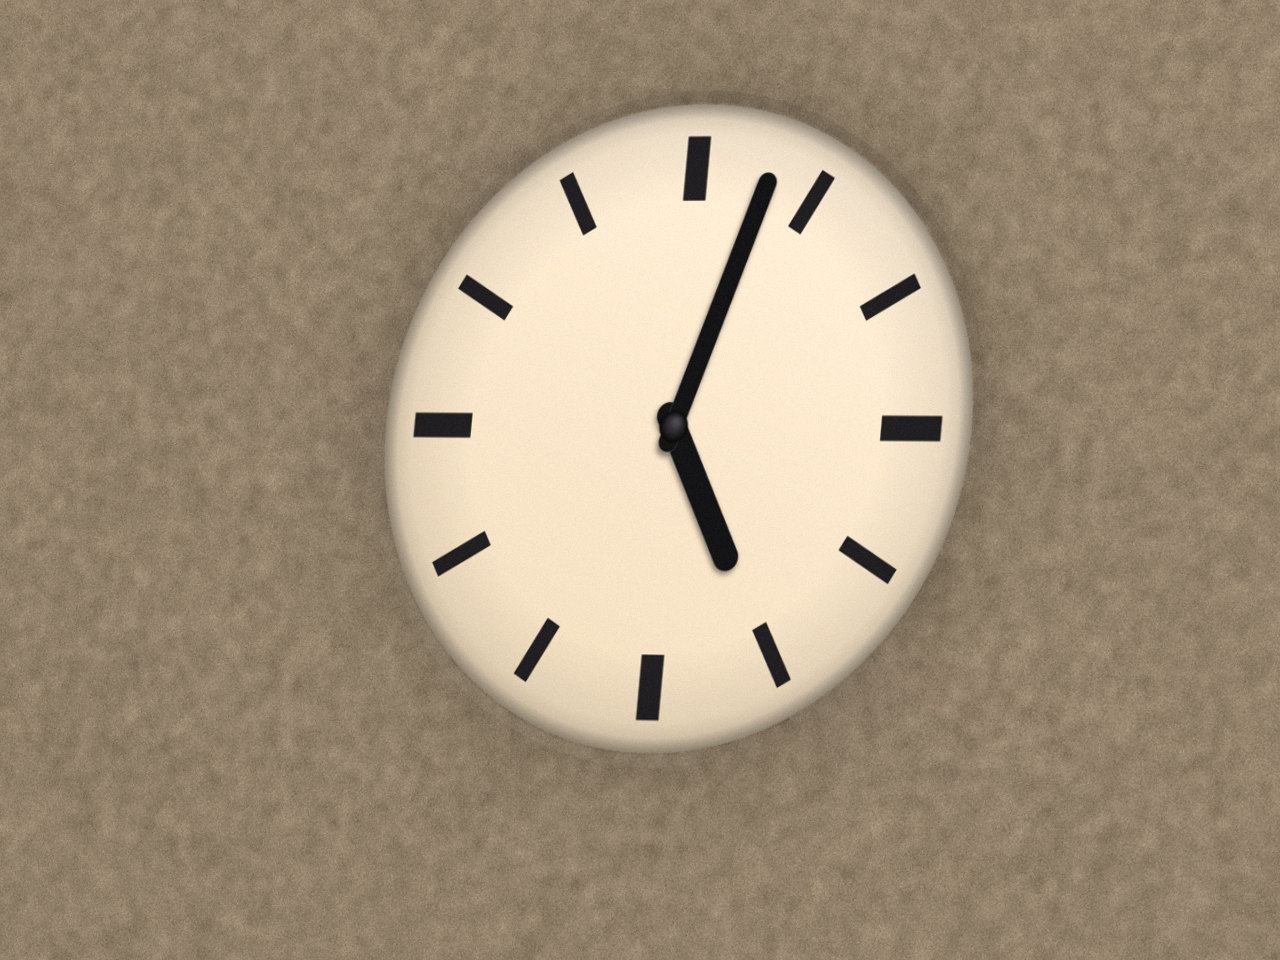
5:03
